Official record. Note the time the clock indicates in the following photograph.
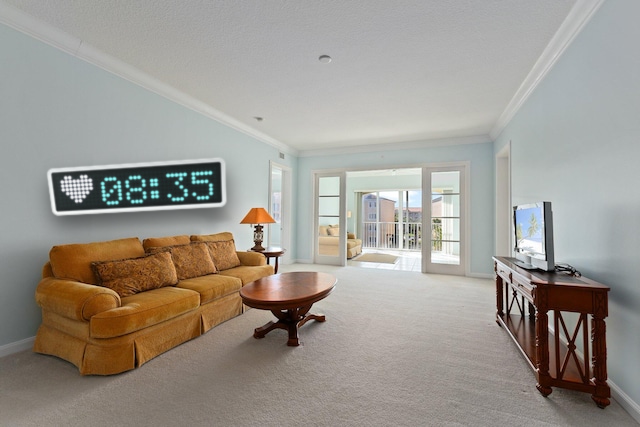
8:35
